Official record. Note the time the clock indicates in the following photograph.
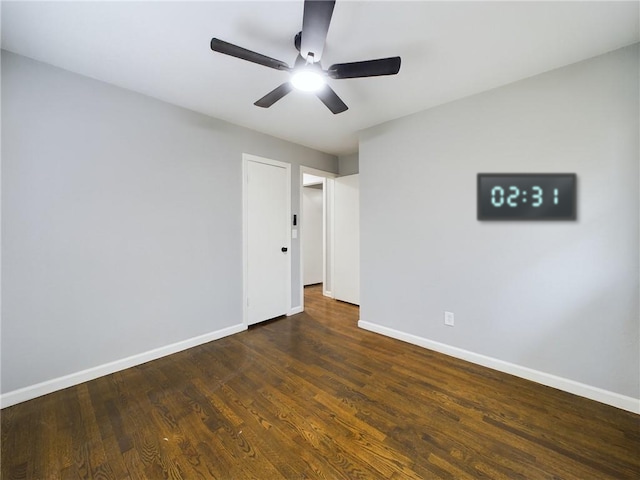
2:31
